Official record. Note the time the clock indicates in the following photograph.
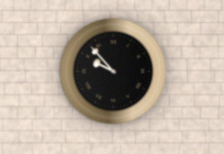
9:53
